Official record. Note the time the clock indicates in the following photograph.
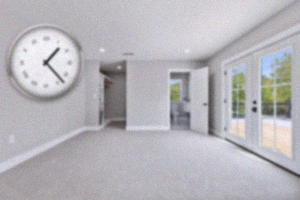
1:23
